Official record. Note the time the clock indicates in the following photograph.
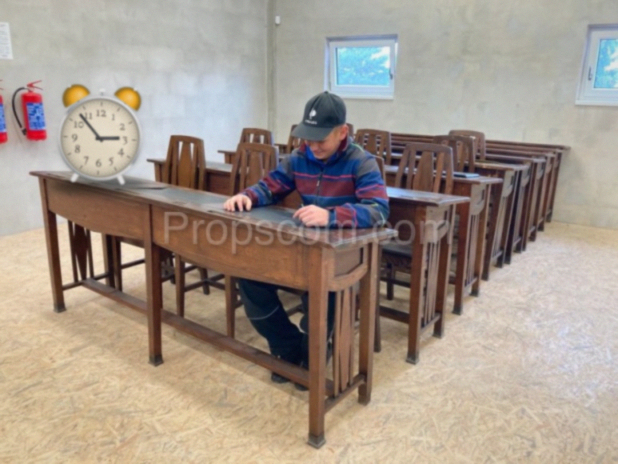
2:53
